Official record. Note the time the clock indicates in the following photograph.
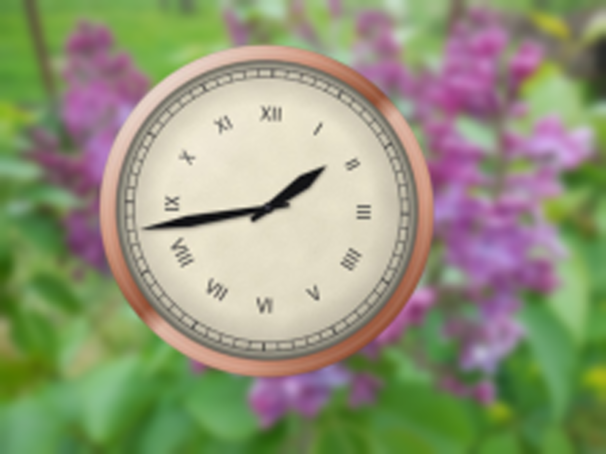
1:43
